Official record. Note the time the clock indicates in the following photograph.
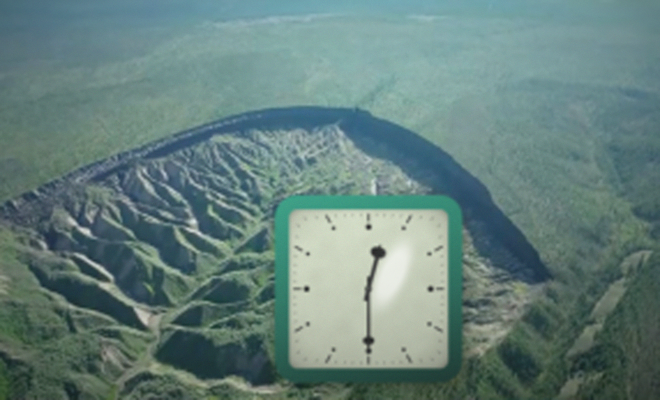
12:30
